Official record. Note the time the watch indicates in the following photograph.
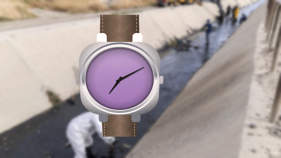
7:10
